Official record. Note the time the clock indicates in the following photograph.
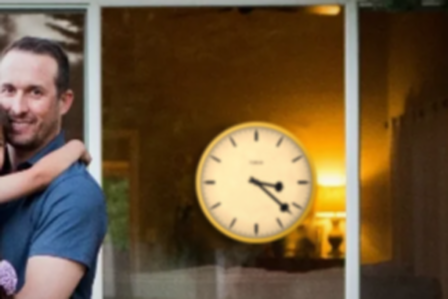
3:22
